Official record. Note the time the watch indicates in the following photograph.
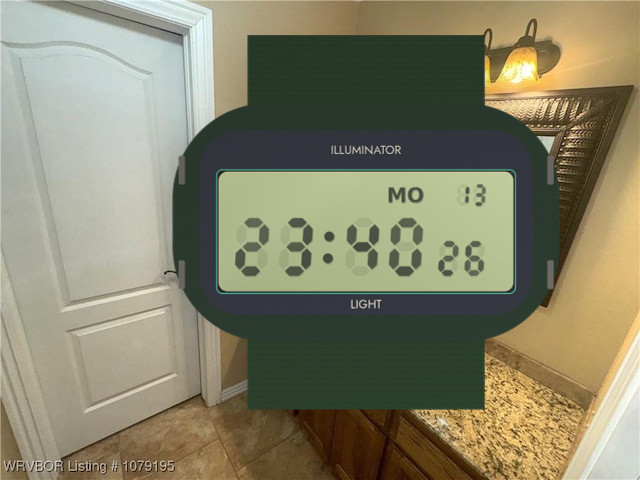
23:40:26
